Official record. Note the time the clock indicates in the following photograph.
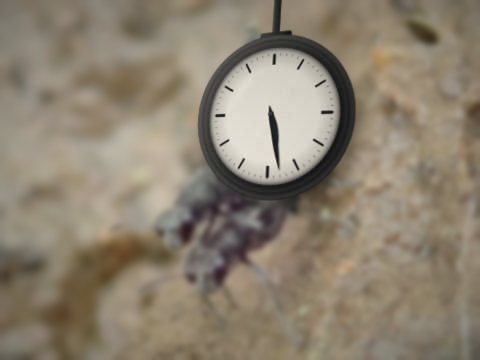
5:28
